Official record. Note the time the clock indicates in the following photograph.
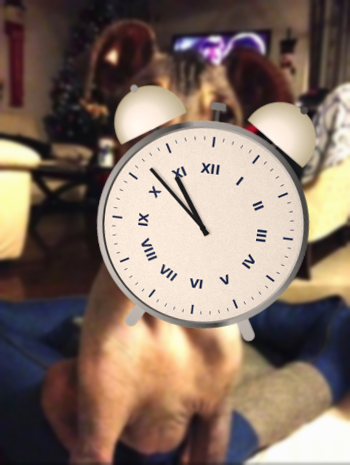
10:52
